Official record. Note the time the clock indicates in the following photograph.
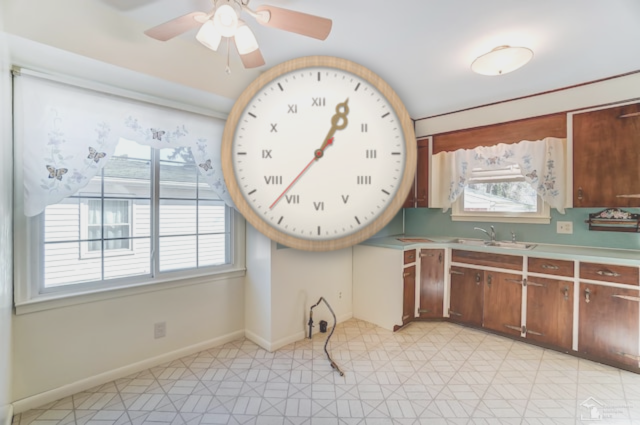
1:04:37
